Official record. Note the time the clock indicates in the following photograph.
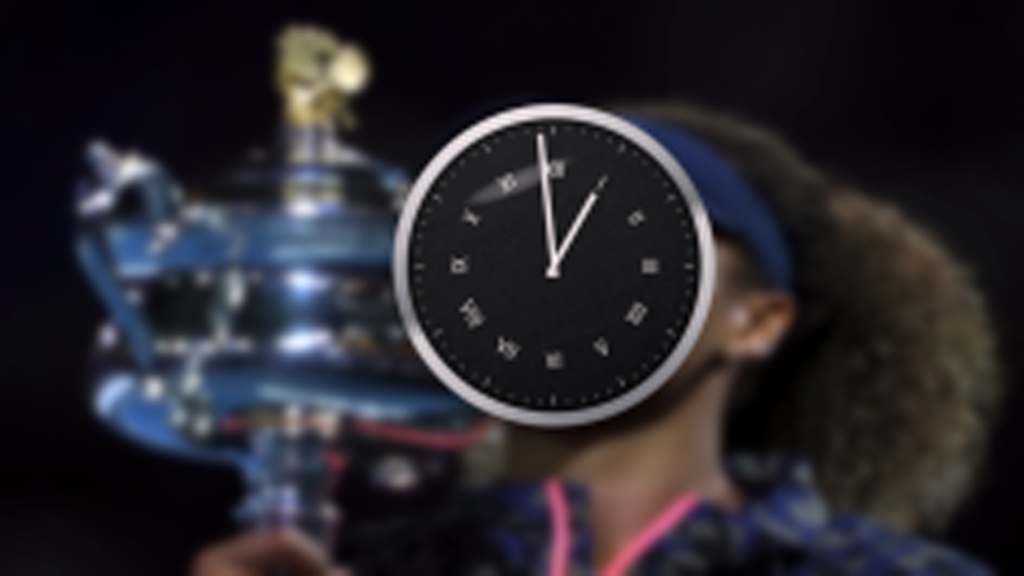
12:59
